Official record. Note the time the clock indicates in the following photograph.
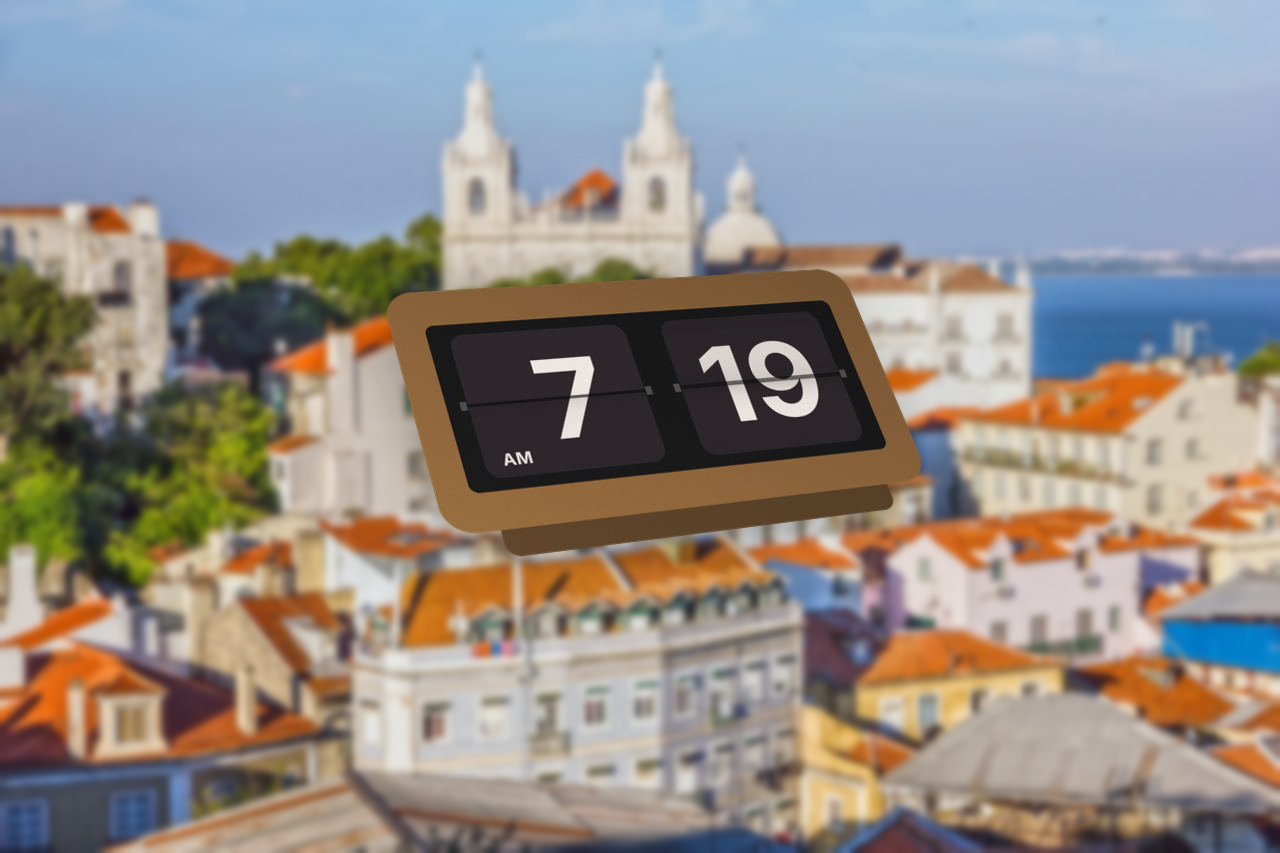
7:19
